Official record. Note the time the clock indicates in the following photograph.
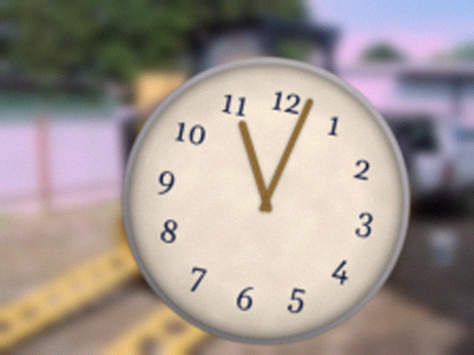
11:02
